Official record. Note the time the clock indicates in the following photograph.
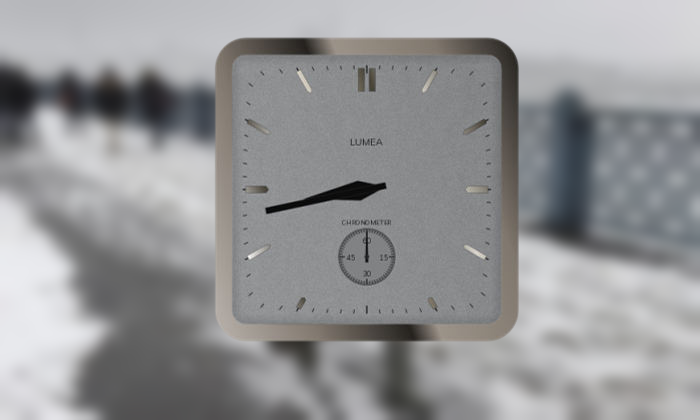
8:43
